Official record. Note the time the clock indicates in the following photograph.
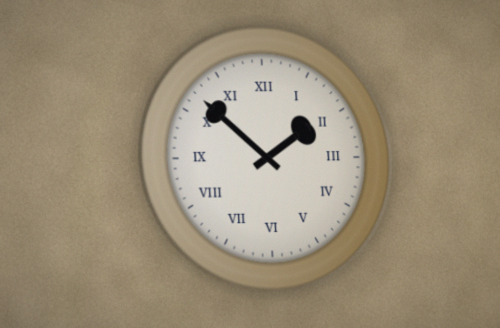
1:52
